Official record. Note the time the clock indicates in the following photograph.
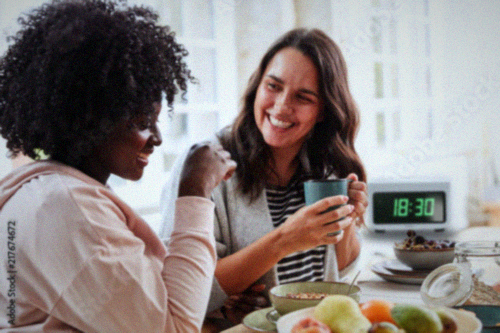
18:30
